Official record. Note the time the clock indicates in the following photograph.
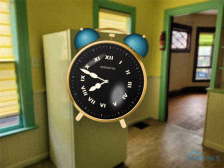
7:48
